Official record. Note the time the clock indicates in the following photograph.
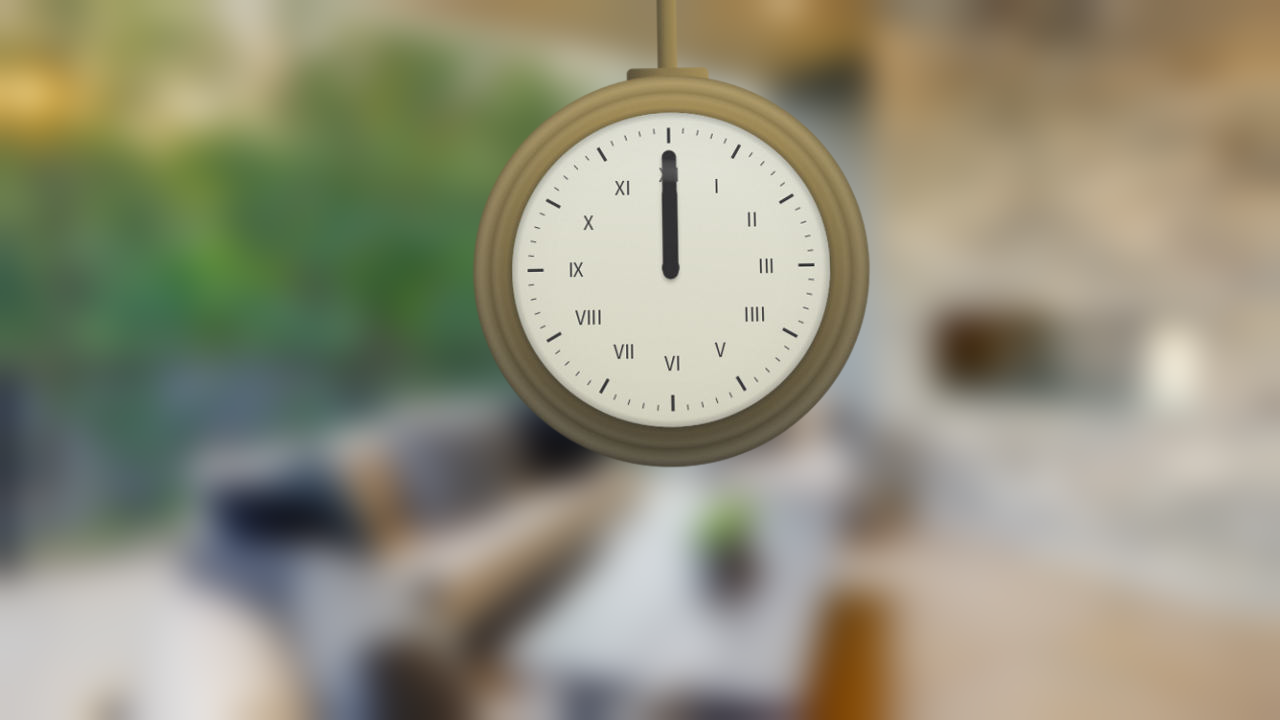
12:00
